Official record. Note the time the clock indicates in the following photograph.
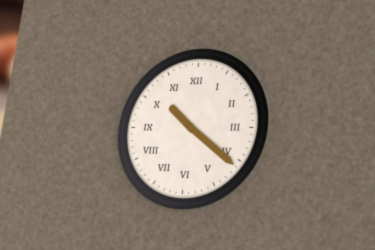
10:21
